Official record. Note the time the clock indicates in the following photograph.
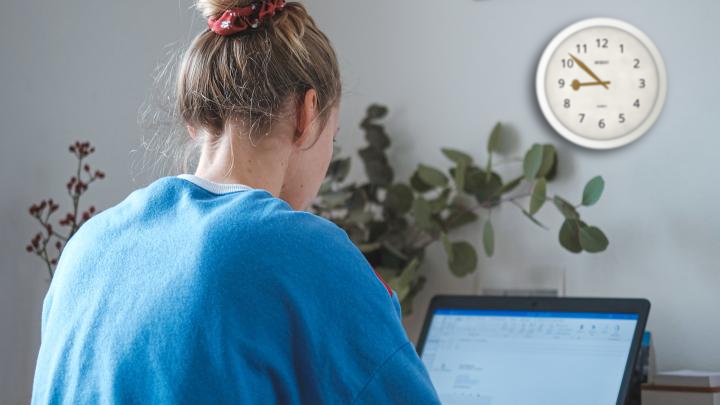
8:52
